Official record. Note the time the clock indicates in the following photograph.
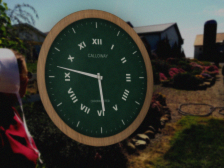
5:47
